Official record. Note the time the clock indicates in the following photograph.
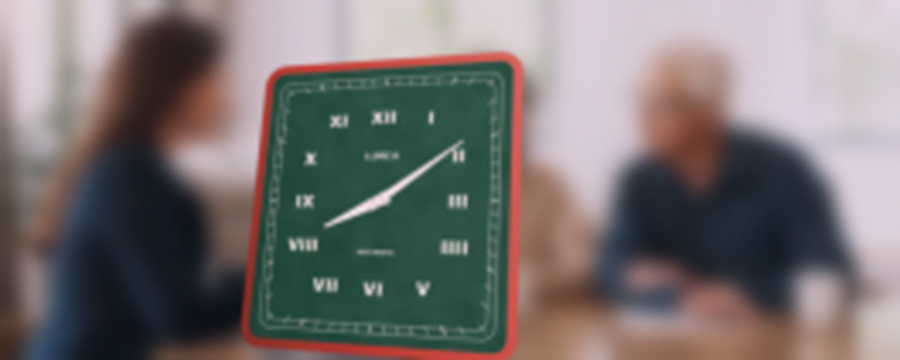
8:09
